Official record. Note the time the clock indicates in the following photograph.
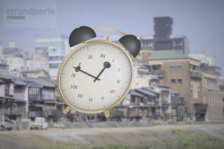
12:48
